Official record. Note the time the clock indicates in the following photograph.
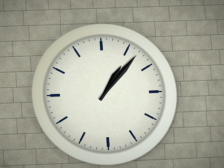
1:07
